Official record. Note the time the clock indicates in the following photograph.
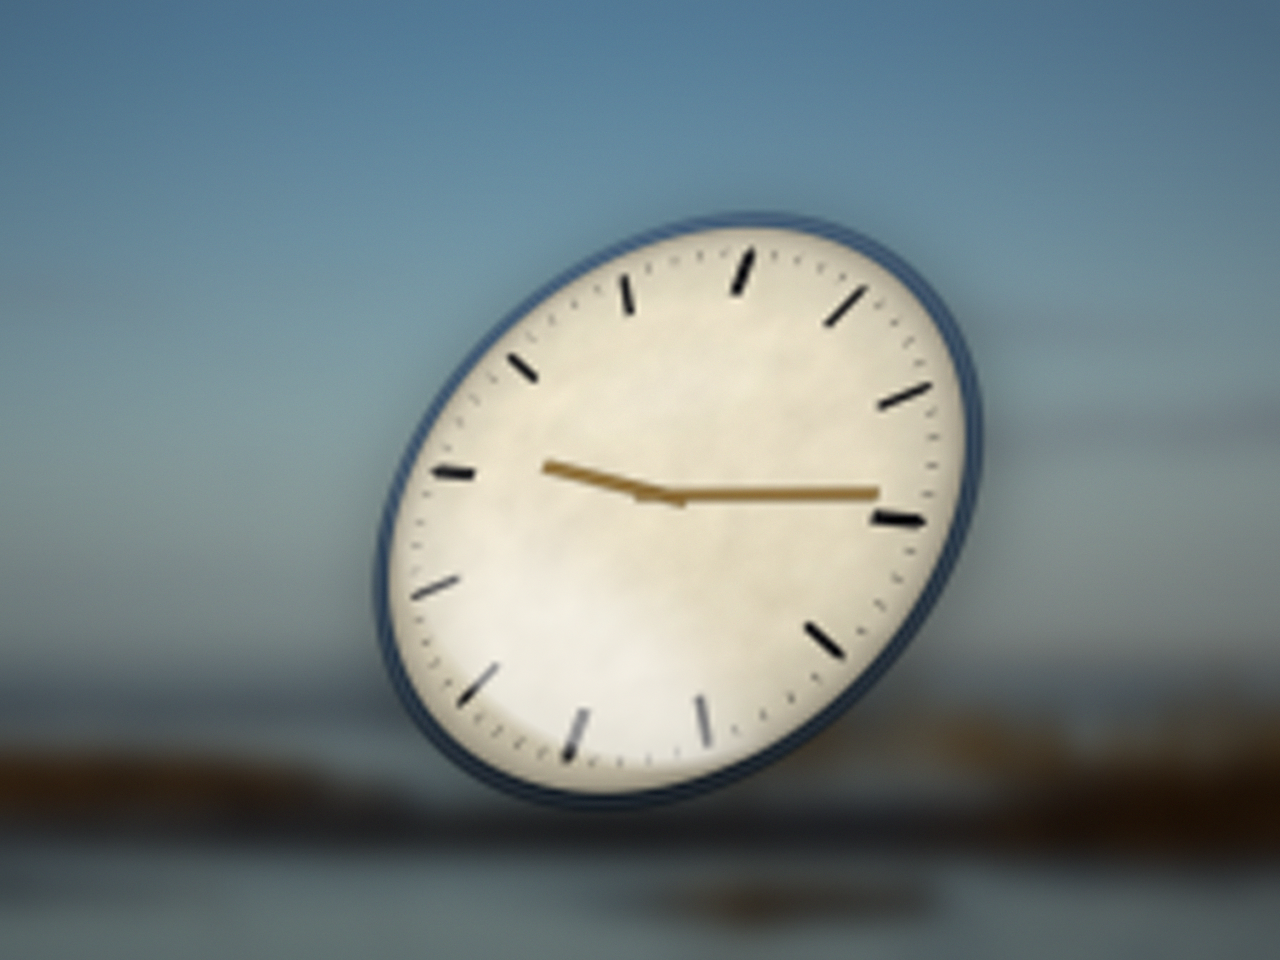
9:14
